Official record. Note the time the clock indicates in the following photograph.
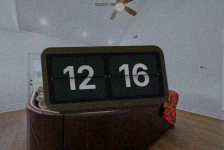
12:16
